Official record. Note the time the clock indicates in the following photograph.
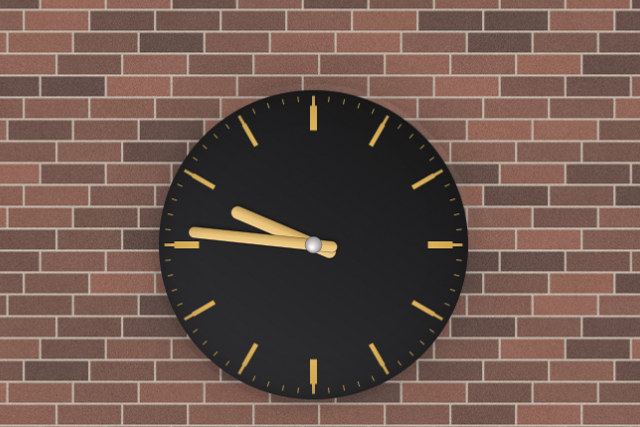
9:46
